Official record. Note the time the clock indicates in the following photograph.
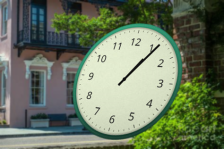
1:06
